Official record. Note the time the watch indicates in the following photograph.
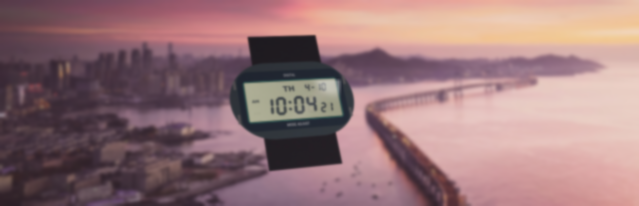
10:04
